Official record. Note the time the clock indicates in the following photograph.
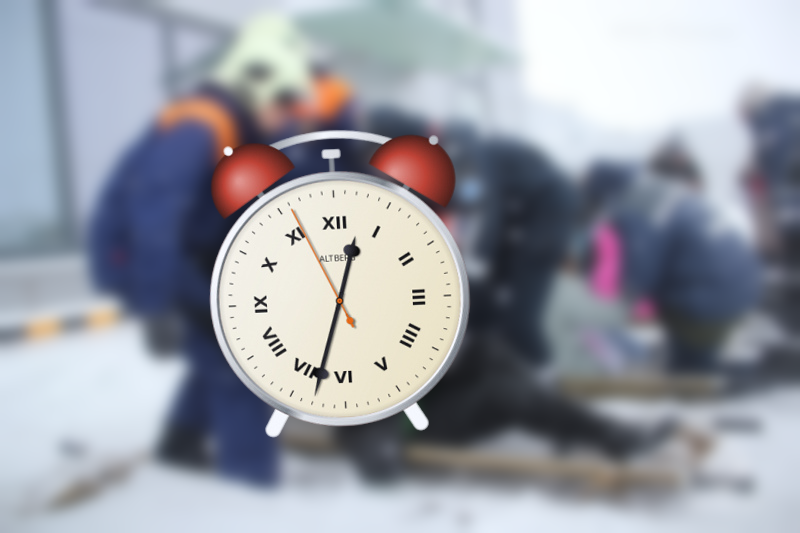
12:32:56
